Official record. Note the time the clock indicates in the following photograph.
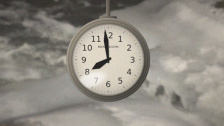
7:59
